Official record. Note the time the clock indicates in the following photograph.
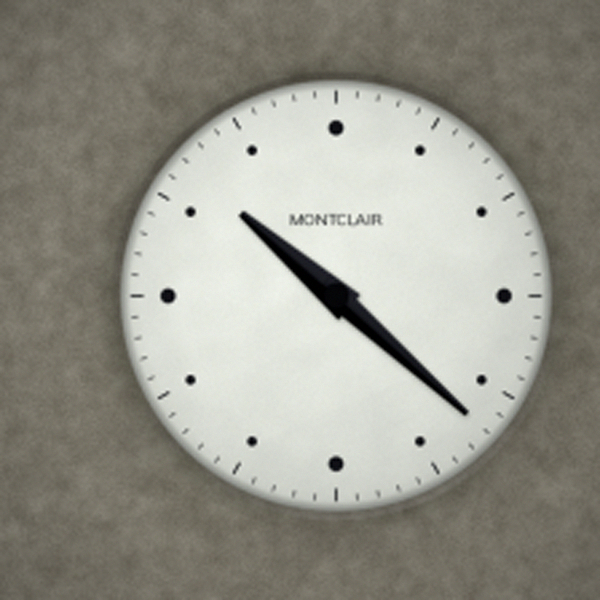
10:22
